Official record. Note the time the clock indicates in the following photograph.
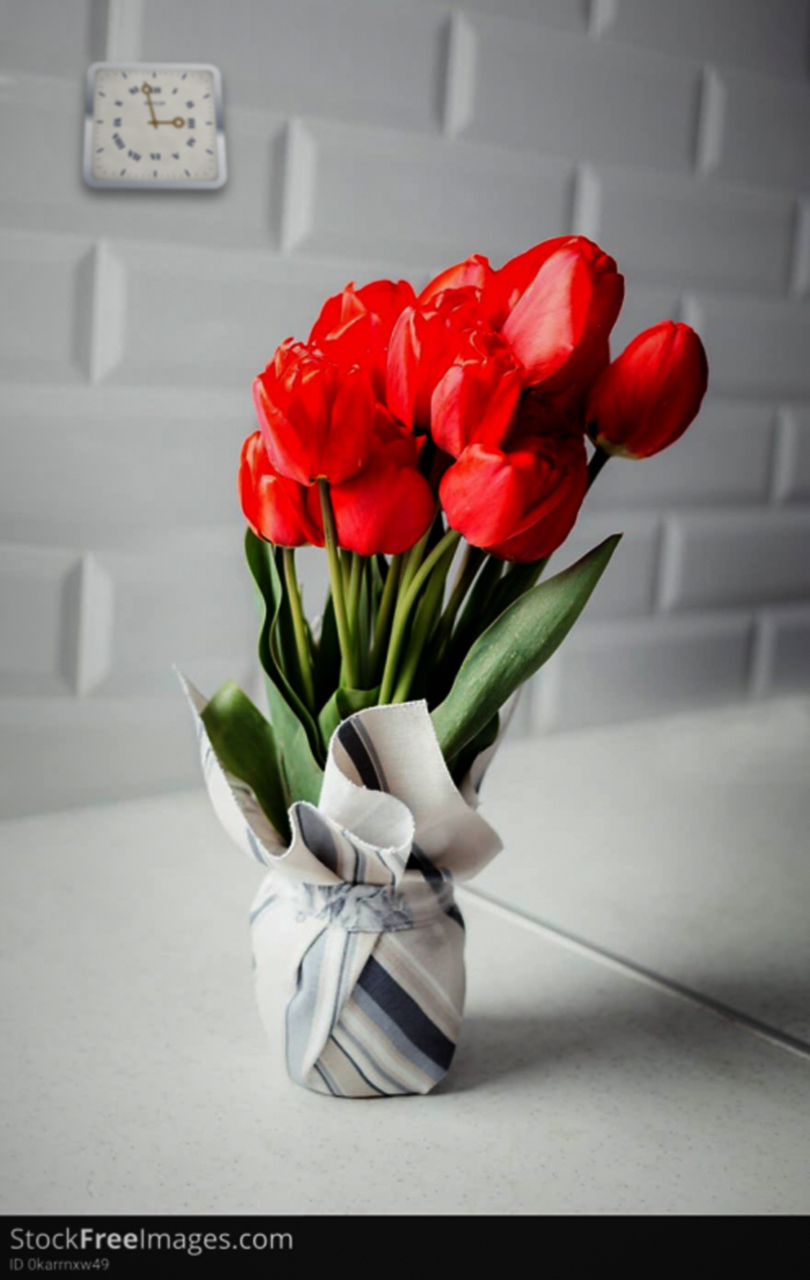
2:58
